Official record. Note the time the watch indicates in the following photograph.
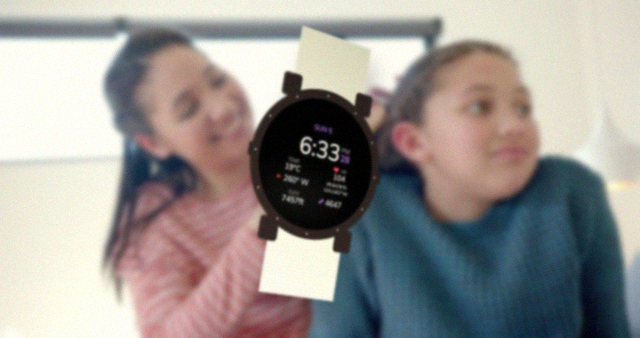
6:33
